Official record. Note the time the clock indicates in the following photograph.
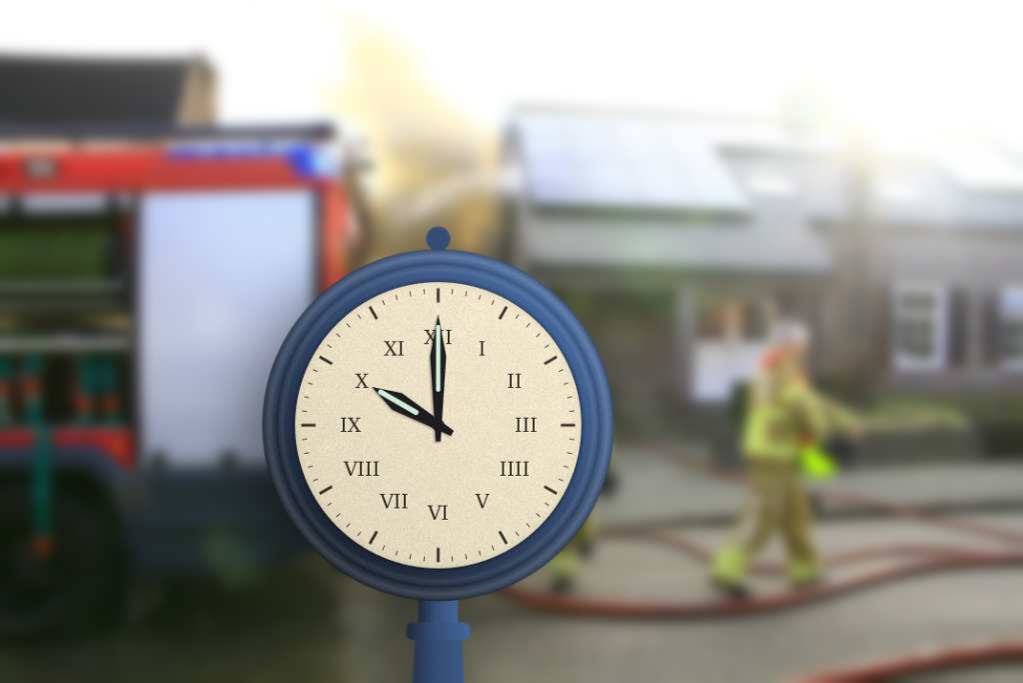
10:00
